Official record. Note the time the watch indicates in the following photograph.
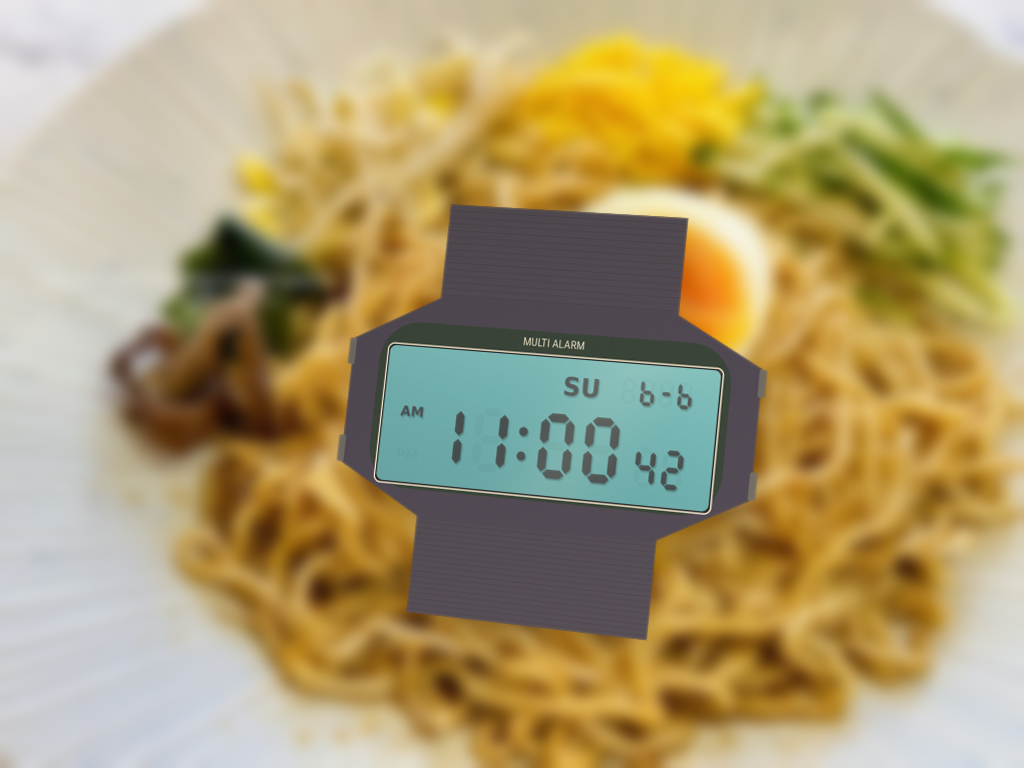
11:00:42
